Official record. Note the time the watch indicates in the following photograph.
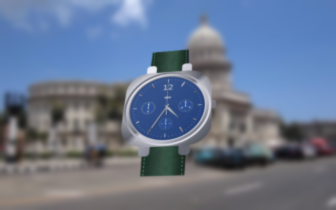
4:35
